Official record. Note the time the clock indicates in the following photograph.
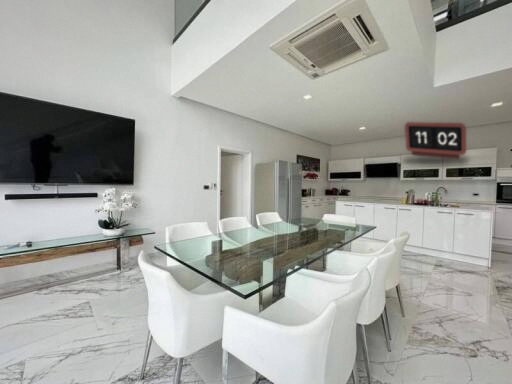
11:02
